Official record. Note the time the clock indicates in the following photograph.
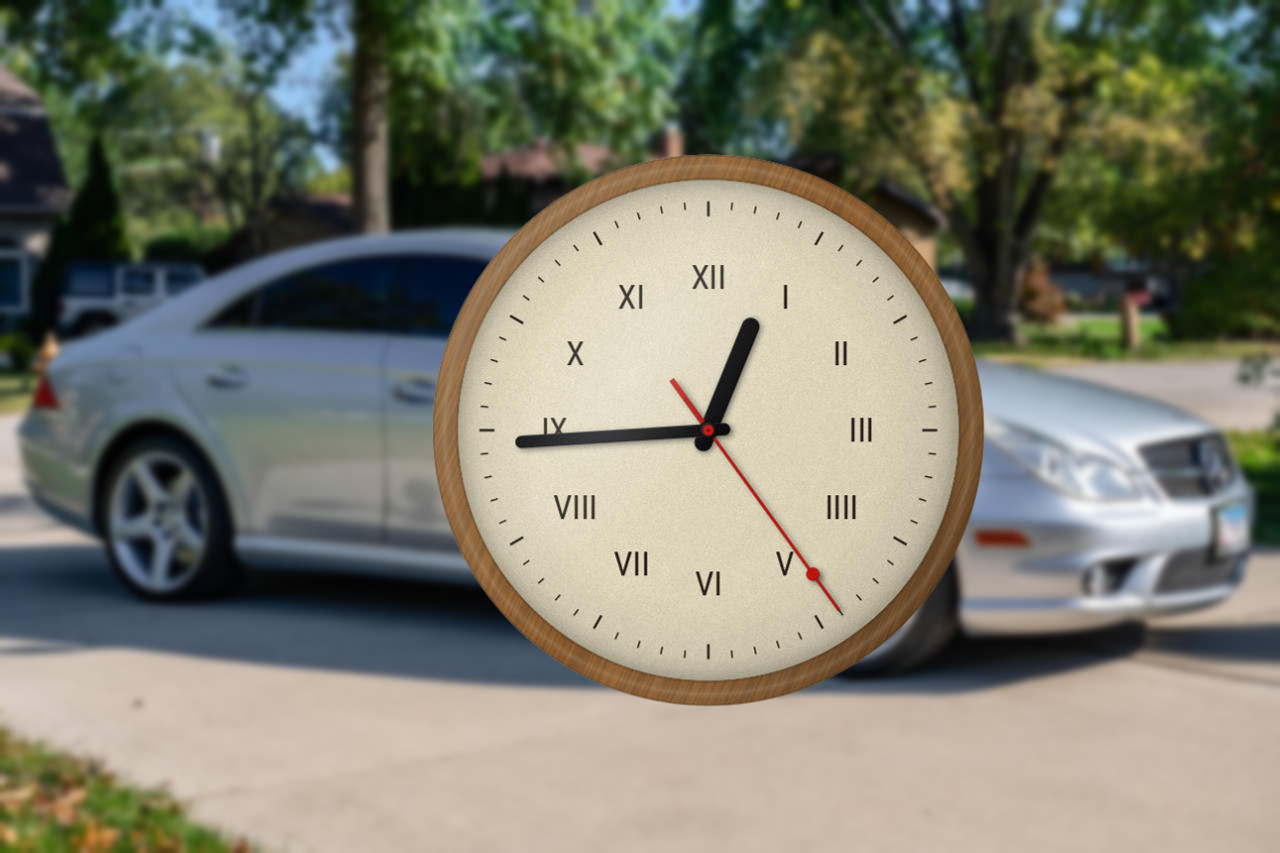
12:44:24
